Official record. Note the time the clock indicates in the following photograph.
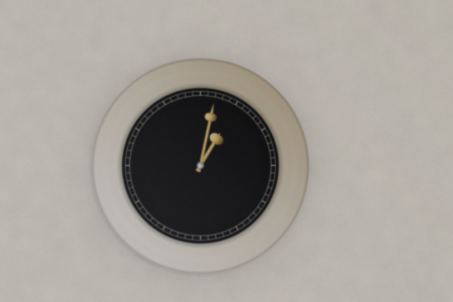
1:02
